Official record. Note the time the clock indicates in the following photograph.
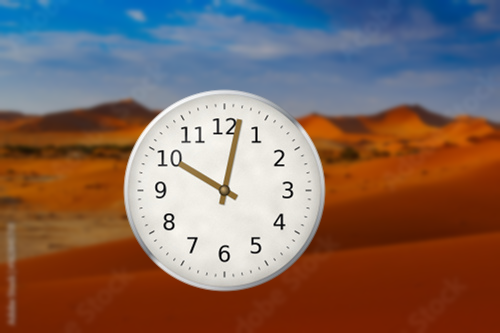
10:02
